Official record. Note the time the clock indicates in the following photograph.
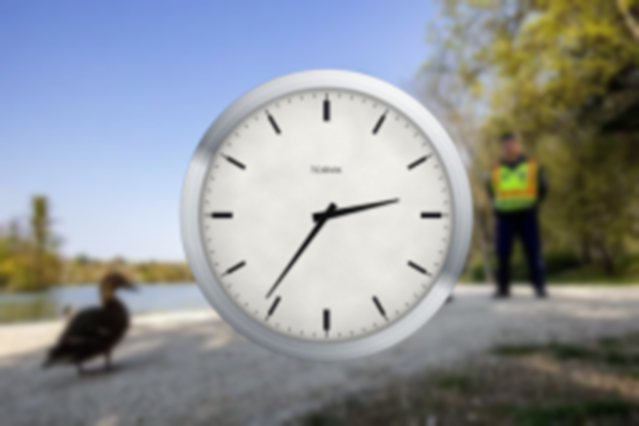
2:36
